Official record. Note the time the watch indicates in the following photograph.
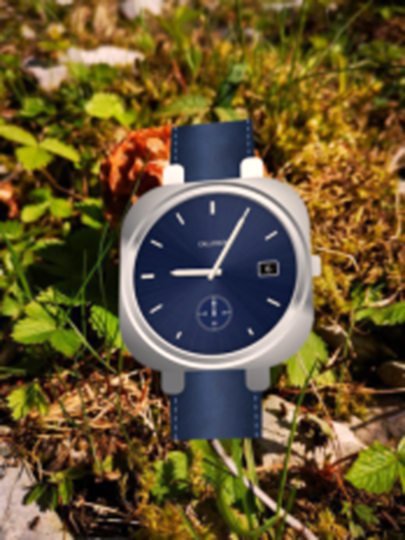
9:05
